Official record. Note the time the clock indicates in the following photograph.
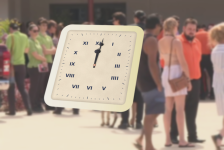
12:01
